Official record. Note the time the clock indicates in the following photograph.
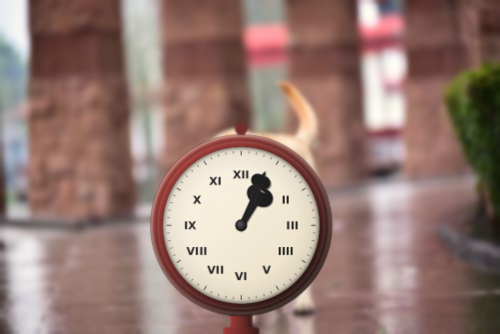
1:04
